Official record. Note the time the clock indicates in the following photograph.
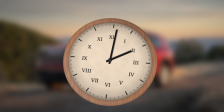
2:01
